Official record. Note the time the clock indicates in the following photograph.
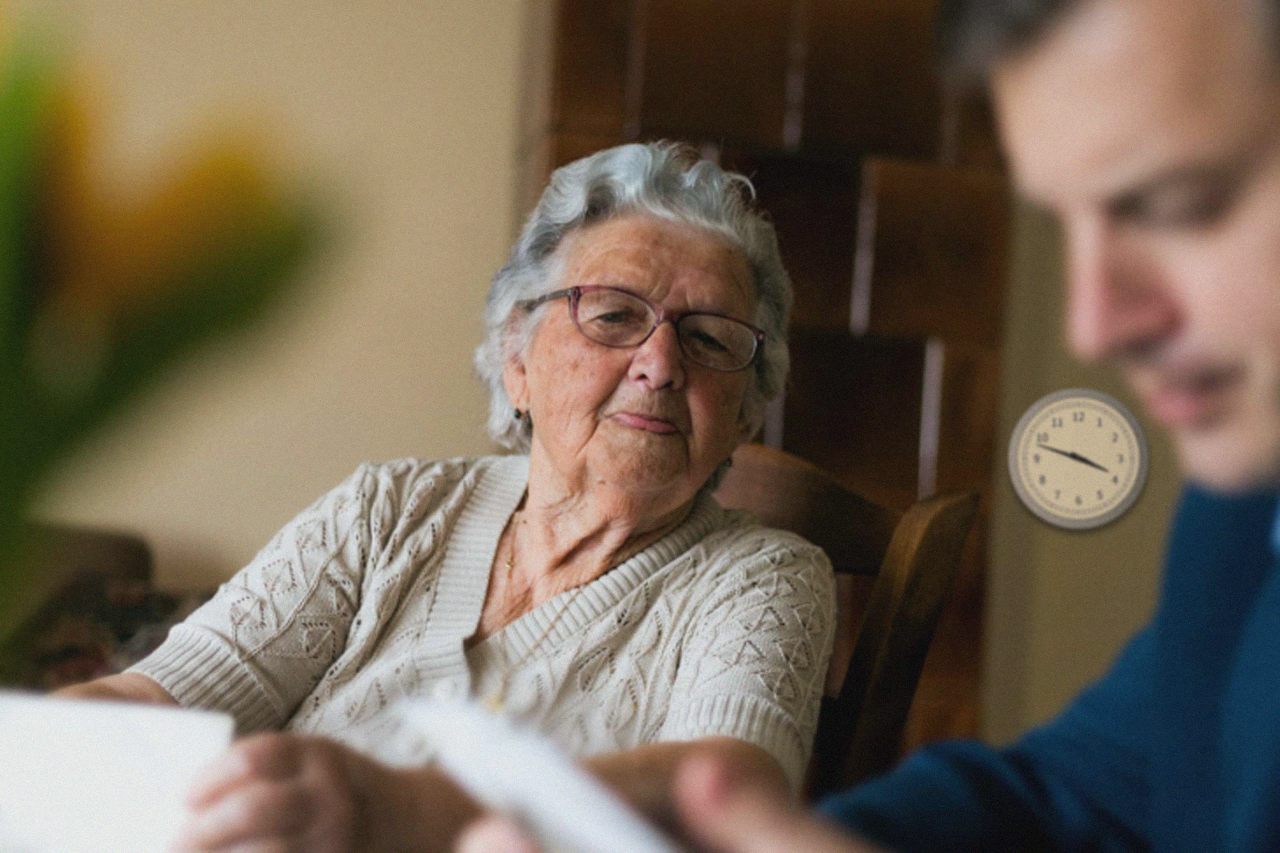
3:48
